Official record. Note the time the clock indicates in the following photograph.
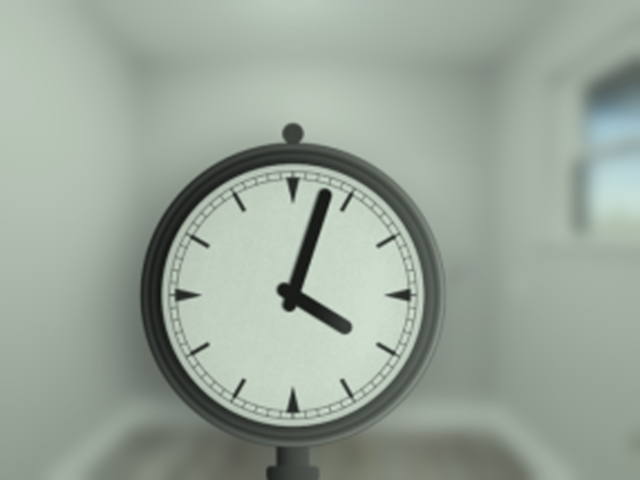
4:03
